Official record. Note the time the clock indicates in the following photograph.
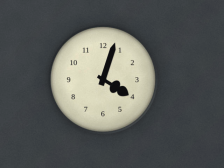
4:03
